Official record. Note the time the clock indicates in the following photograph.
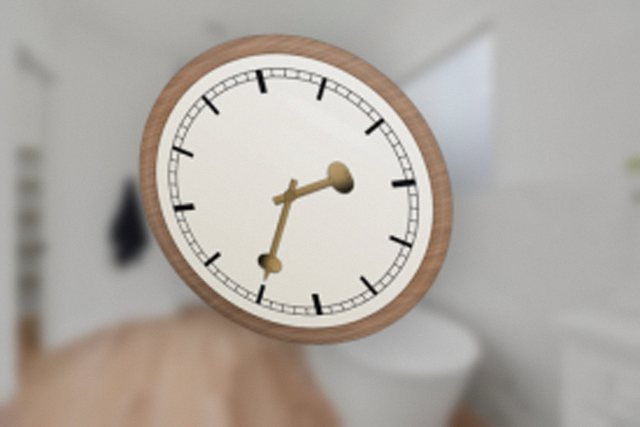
2:35
